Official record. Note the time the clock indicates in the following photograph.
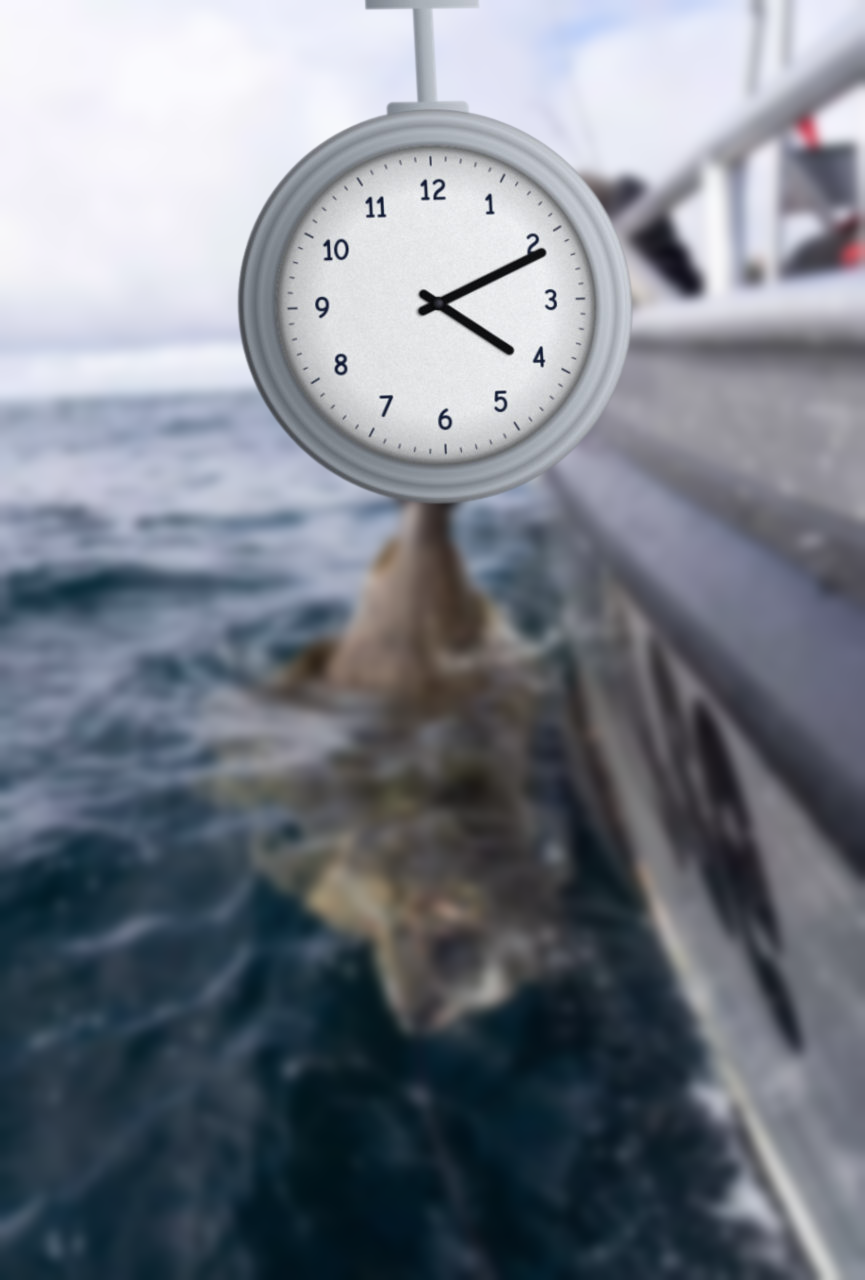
4:11
